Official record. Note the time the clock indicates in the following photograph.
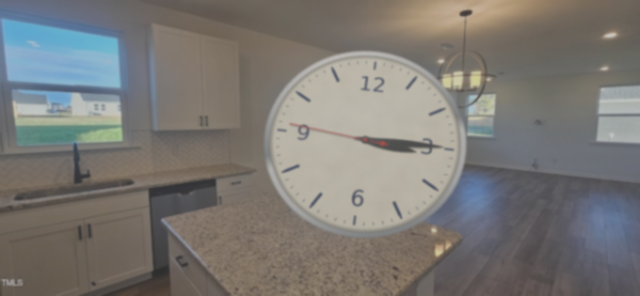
3:14:46
